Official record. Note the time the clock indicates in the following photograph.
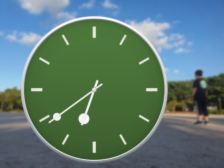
6:39
